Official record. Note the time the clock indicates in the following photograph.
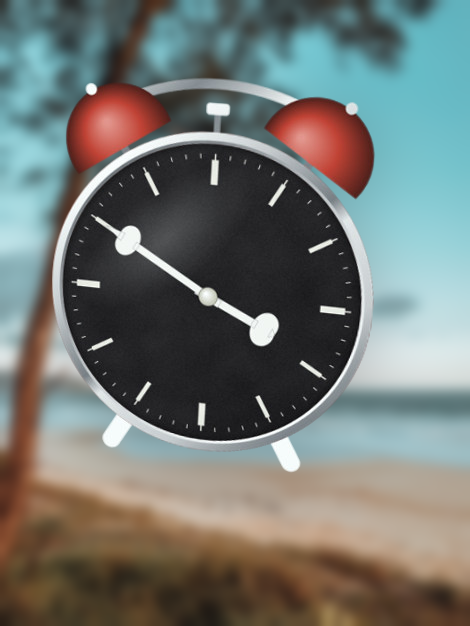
3:50
